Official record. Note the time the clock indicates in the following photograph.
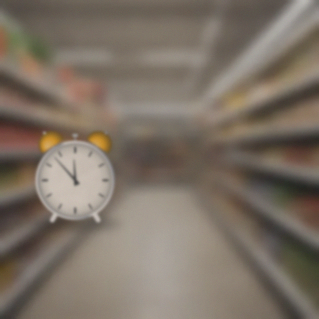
11:53
